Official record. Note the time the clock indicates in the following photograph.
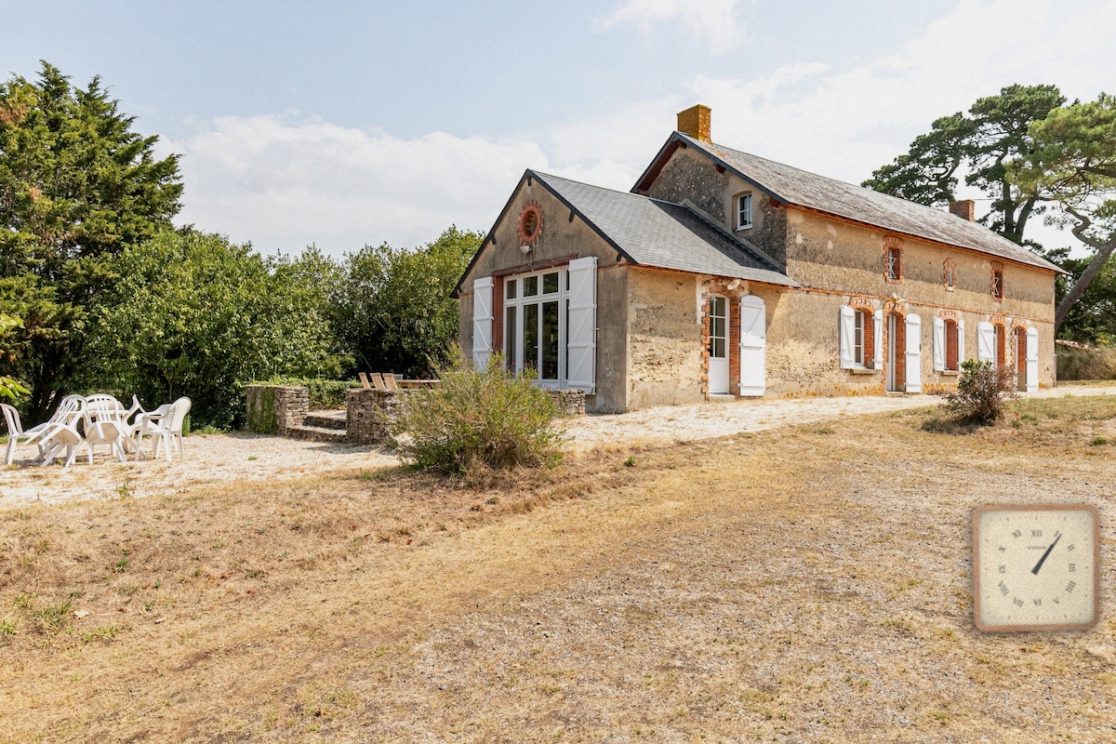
1:06
